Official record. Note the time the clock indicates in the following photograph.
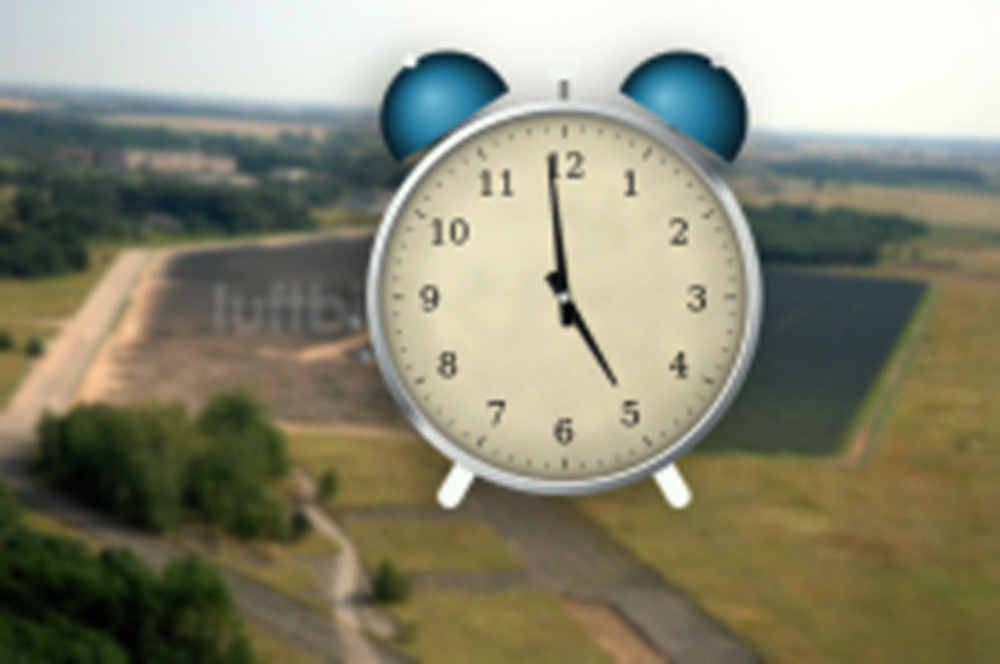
4:59
